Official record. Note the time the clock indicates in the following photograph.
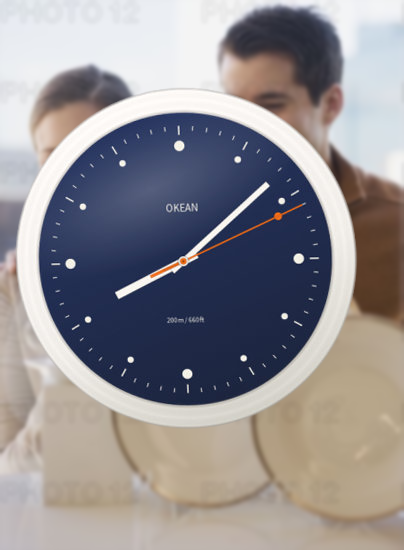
8:08:11
